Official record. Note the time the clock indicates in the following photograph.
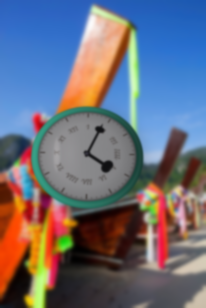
5:09
